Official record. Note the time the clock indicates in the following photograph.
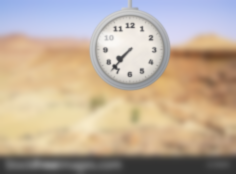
7:37
